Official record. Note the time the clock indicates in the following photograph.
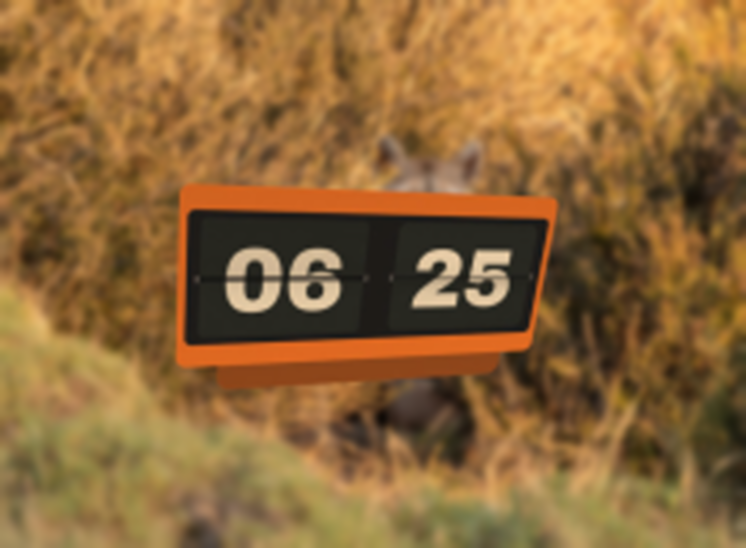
6:25
